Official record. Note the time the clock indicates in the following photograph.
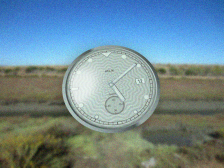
5:09
